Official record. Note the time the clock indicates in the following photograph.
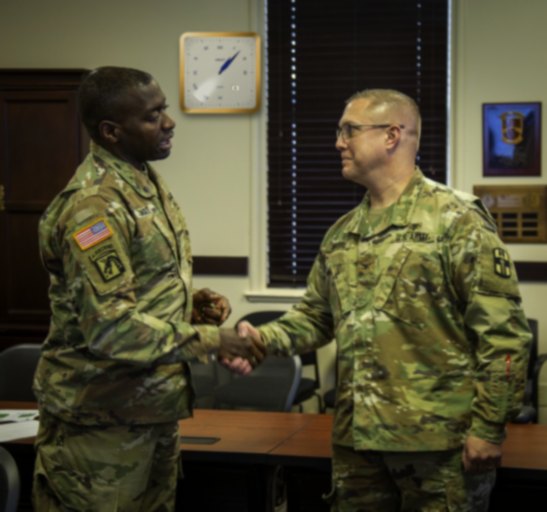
1:07
